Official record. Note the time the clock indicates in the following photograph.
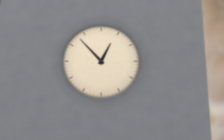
12:53
